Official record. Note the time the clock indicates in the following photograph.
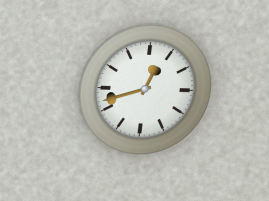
12:42
